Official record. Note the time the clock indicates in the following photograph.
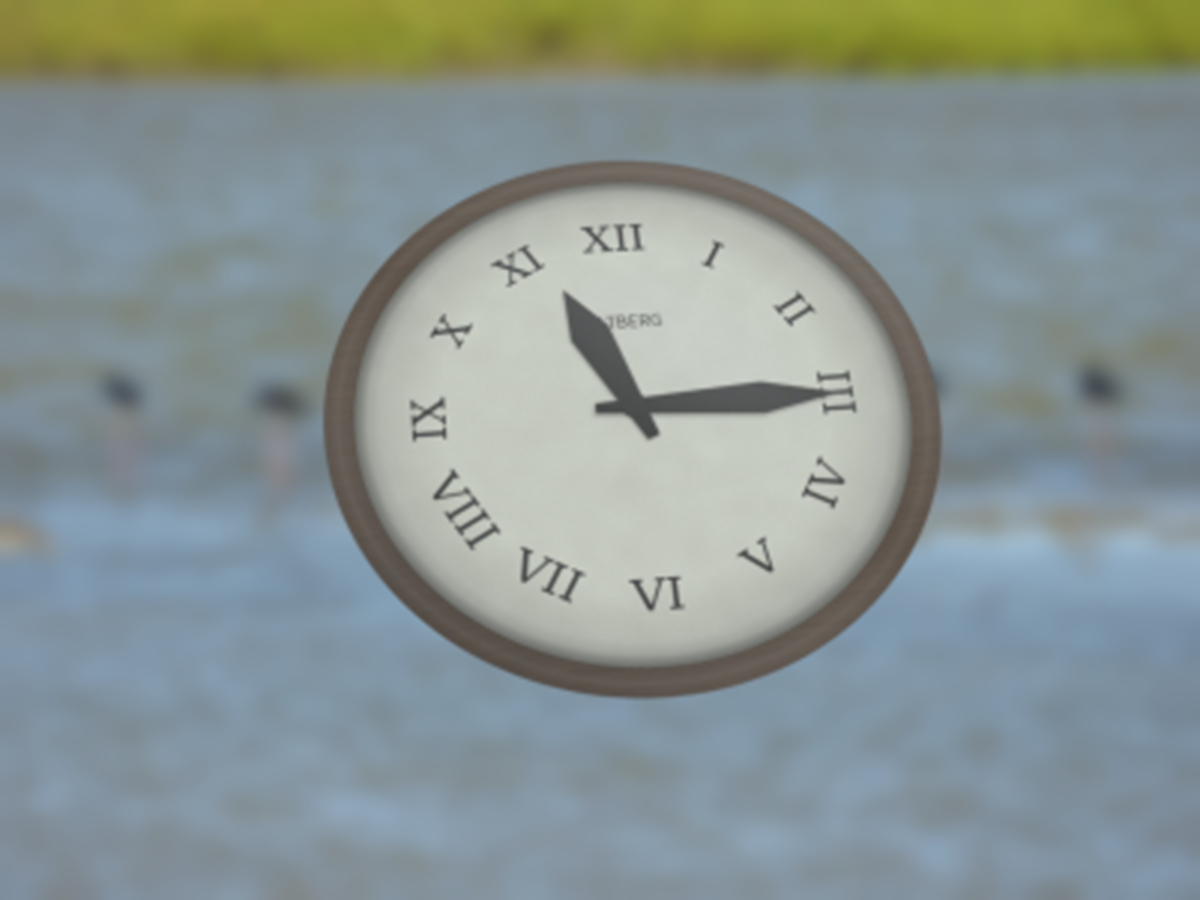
11:15
